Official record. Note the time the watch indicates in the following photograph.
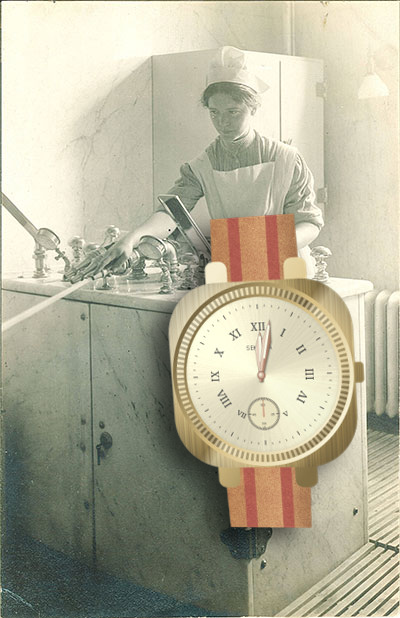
12:02
